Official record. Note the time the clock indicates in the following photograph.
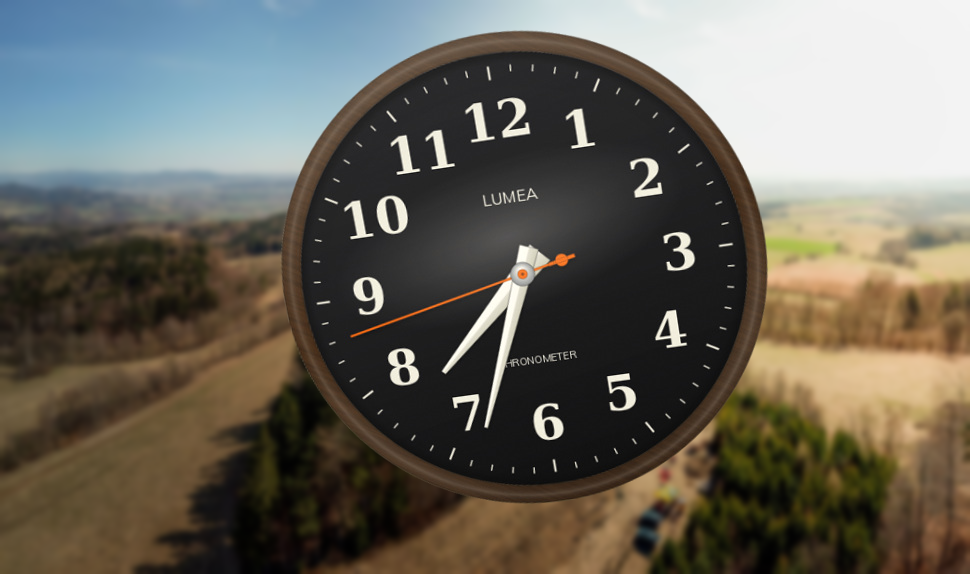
7:33:43
